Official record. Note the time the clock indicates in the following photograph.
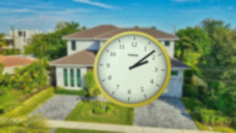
2:08
